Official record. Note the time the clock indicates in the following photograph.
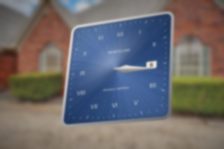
3:16
